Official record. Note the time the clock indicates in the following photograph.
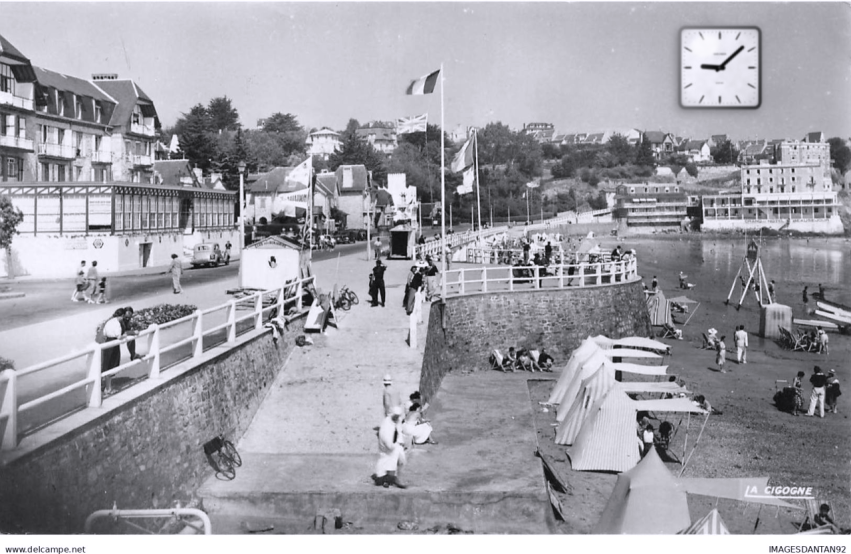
9:08
